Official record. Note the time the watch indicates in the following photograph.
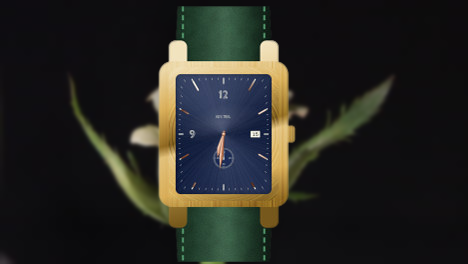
6:31
